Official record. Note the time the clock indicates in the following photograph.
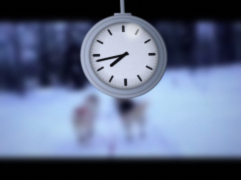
7:43
